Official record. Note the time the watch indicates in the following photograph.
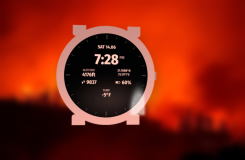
7:28
